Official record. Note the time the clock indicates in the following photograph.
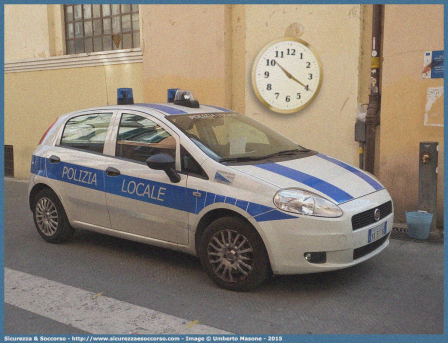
10:20
